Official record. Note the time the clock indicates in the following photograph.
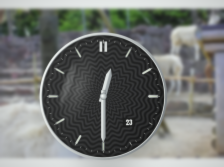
12:30
